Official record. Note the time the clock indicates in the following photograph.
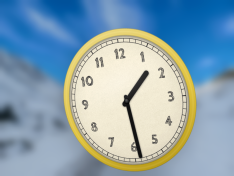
1:29
